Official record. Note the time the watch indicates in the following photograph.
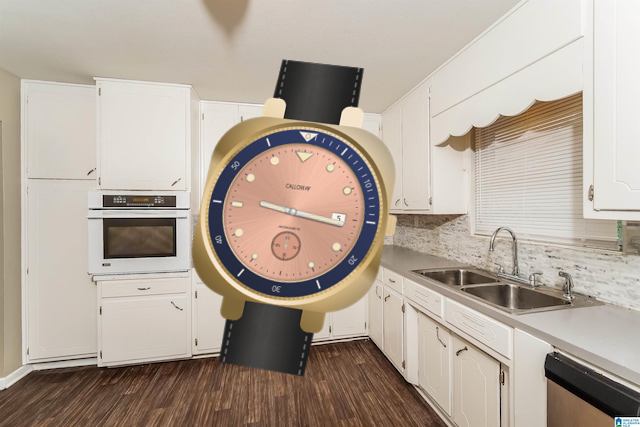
9:16
